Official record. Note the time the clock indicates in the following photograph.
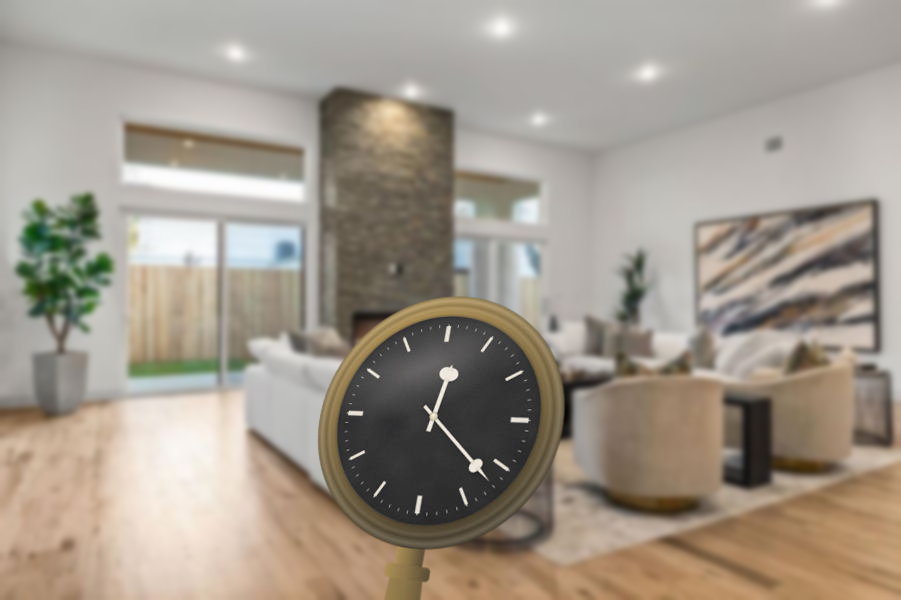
12:22
